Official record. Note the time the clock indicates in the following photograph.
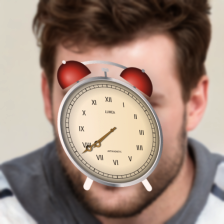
7:39
